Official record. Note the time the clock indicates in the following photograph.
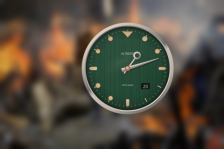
1:12
